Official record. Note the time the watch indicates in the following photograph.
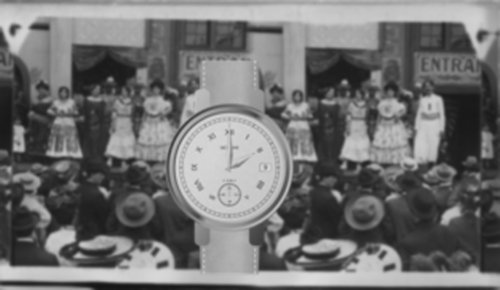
2:00
